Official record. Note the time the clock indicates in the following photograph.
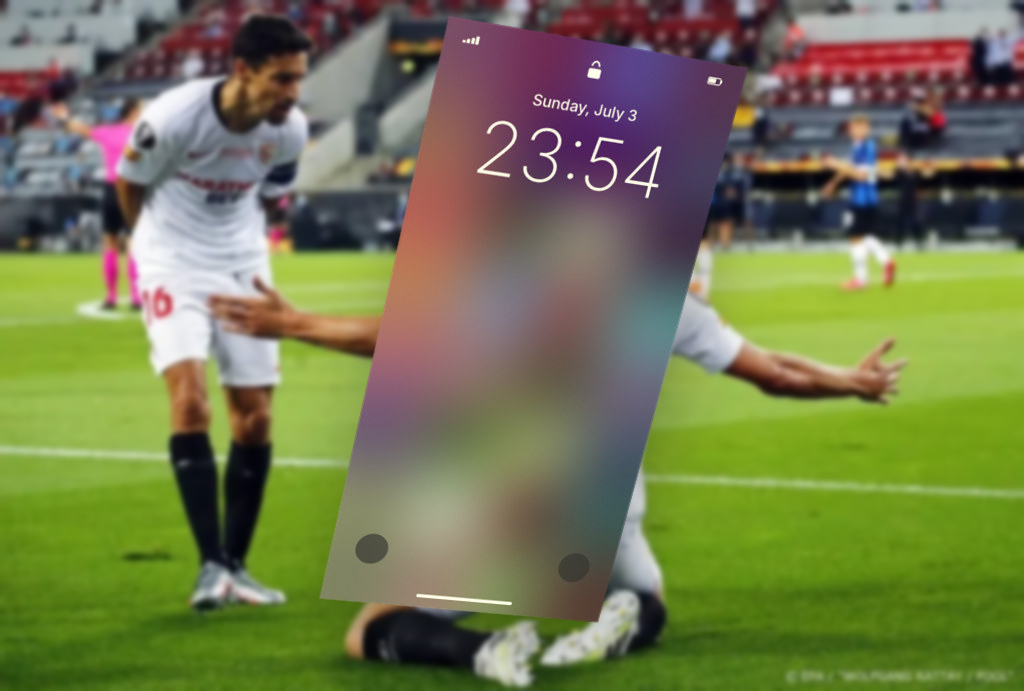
23:54
